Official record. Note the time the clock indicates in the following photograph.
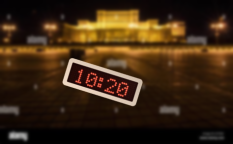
10:20
